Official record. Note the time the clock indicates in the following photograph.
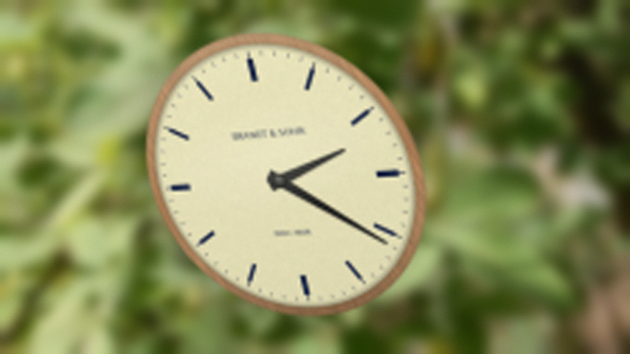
2:21
